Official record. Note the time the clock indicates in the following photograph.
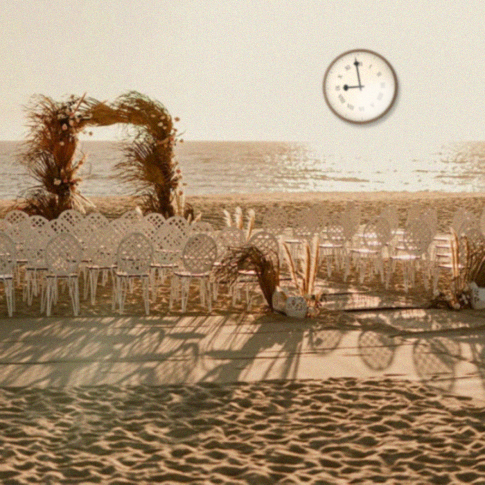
8:59
